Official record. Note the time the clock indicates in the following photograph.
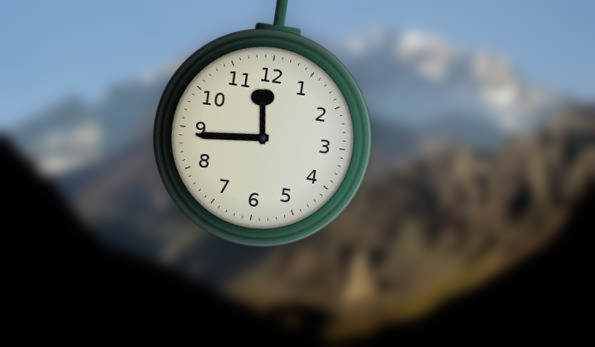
11:44
